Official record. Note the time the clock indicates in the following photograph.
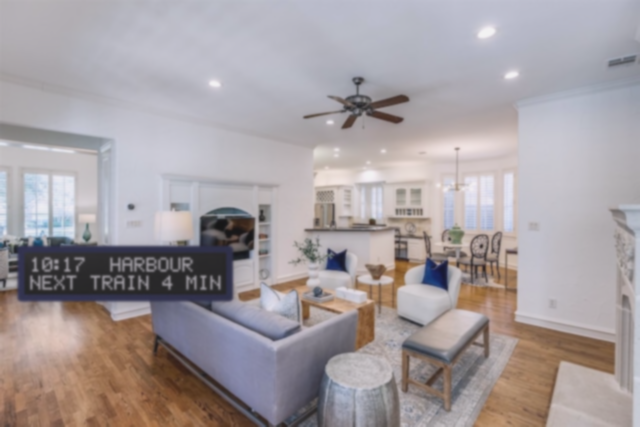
10:17
